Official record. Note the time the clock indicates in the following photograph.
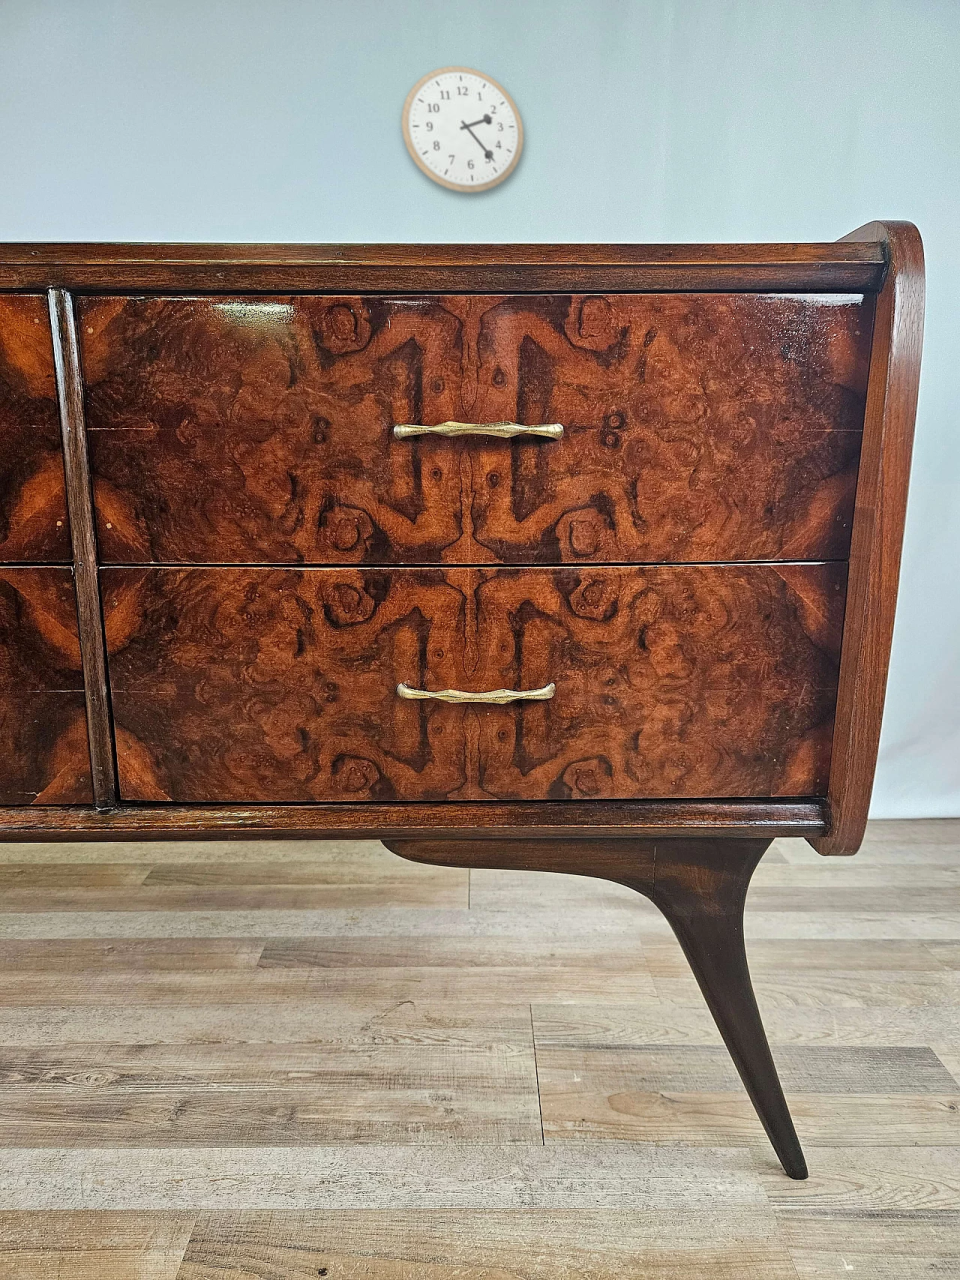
2:24
